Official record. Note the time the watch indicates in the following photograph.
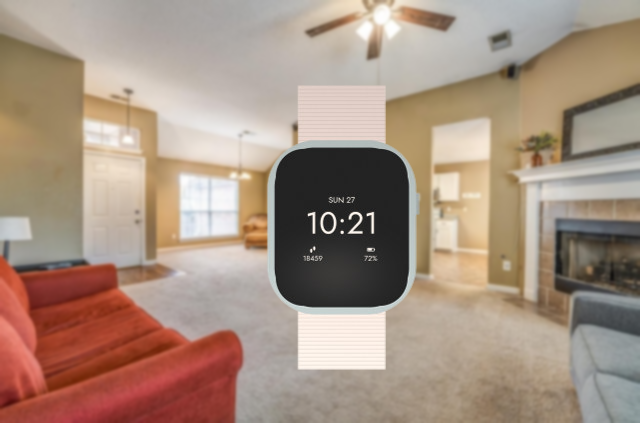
10:21
